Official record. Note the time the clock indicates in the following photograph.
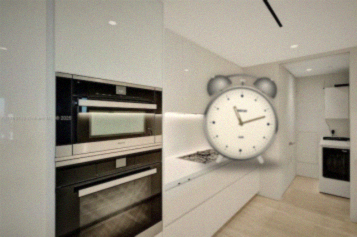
11:12
